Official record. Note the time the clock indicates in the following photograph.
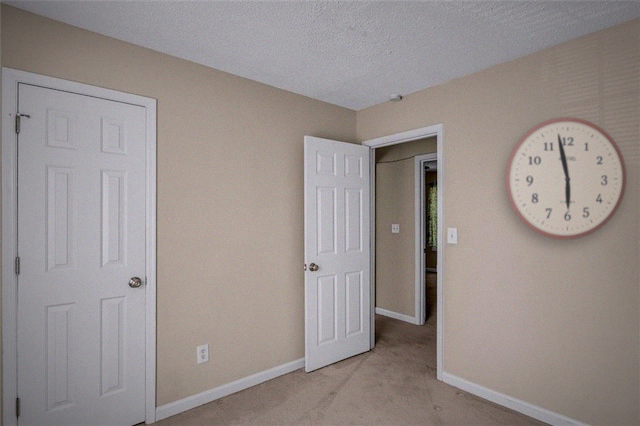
5:58
